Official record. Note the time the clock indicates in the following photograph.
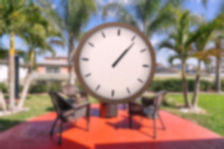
1:06
